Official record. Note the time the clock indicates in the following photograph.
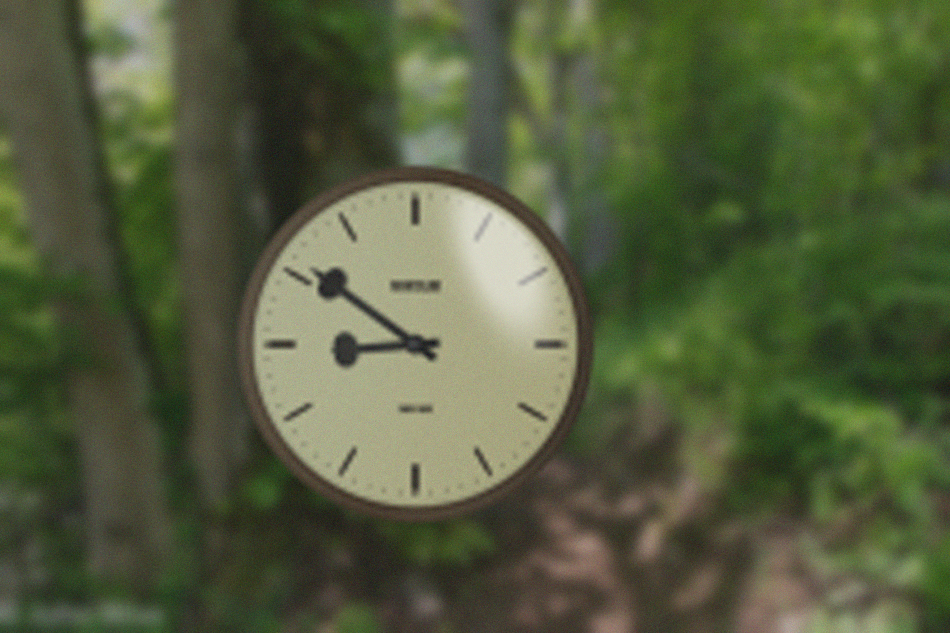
8:51
